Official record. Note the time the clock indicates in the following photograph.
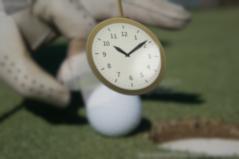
10:09
